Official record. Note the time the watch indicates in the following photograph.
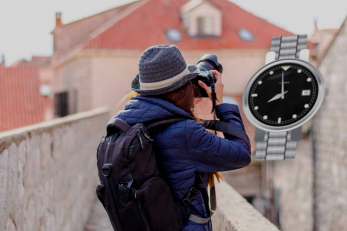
7:59
